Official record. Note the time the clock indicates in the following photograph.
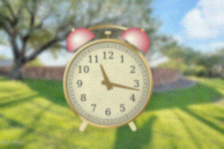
11:17
